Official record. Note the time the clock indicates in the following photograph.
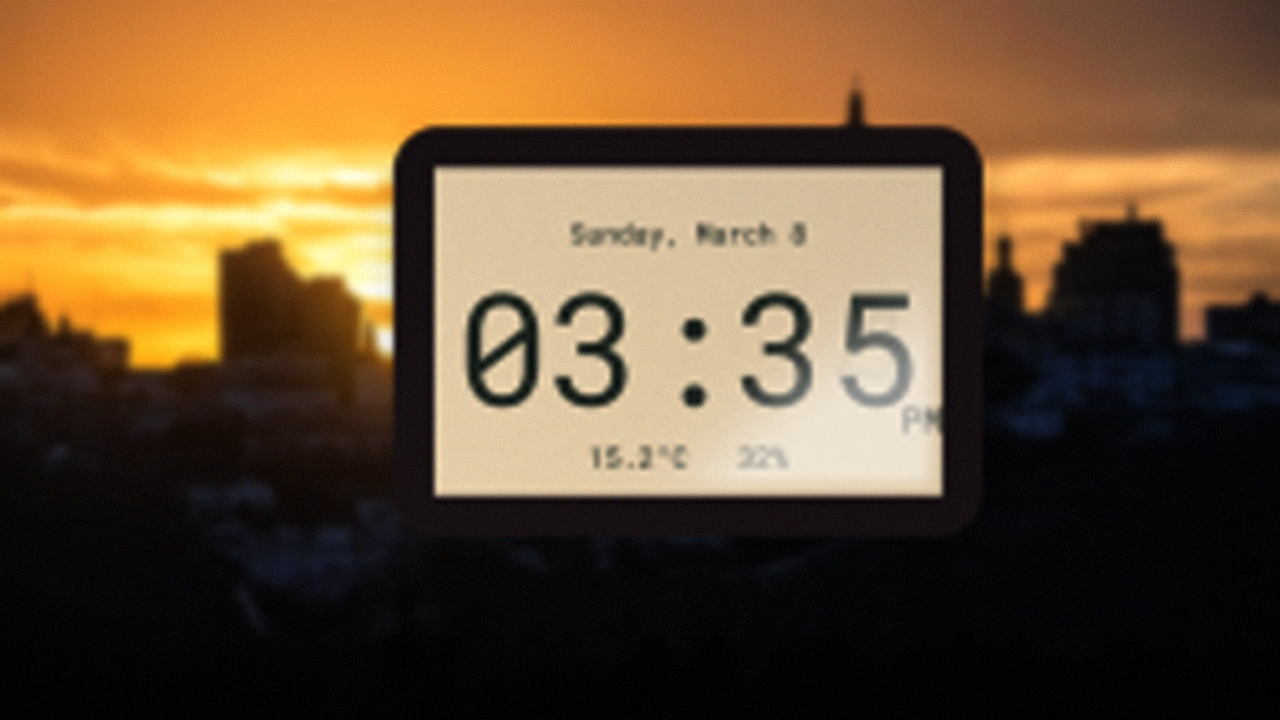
3:35
